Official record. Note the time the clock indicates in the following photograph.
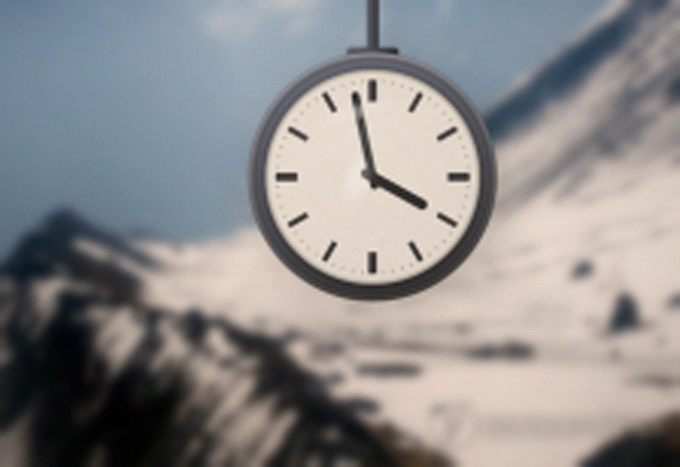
3:58
